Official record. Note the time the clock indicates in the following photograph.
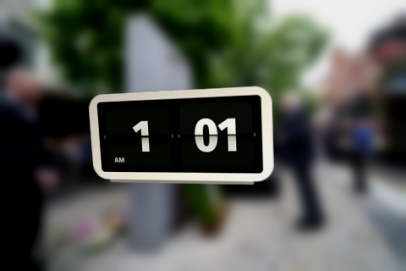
1:01
